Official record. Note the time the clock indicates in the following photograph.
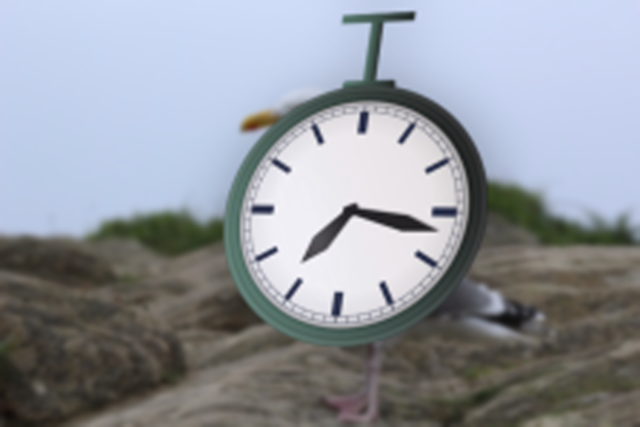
7:17
